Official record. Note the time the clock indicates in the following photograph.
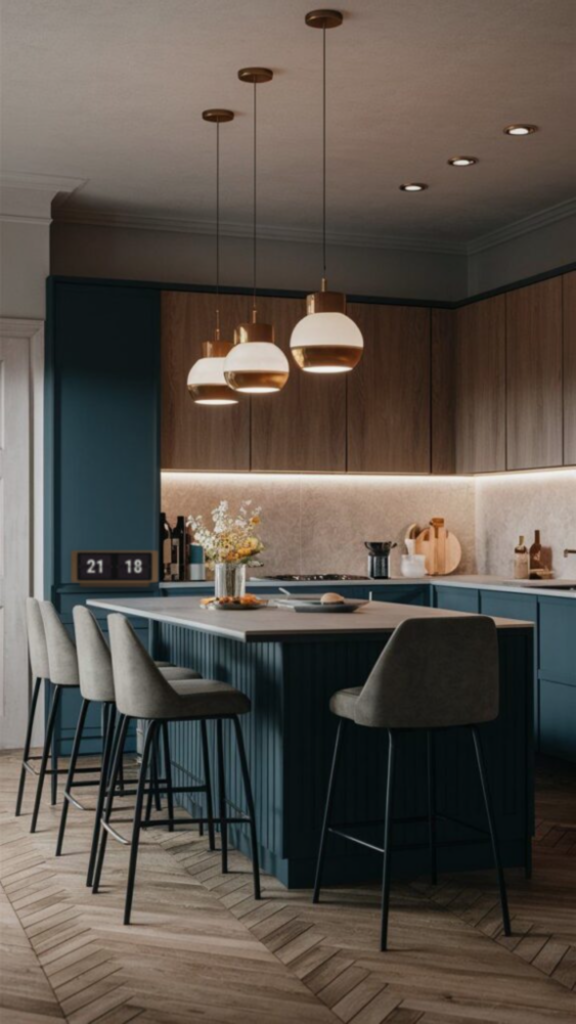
21:18
